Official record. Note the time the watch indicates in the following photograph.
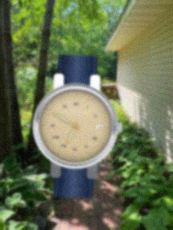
6:50
